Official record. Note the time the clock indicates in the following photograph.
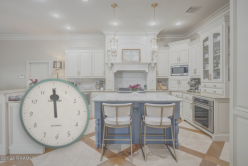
12:00
